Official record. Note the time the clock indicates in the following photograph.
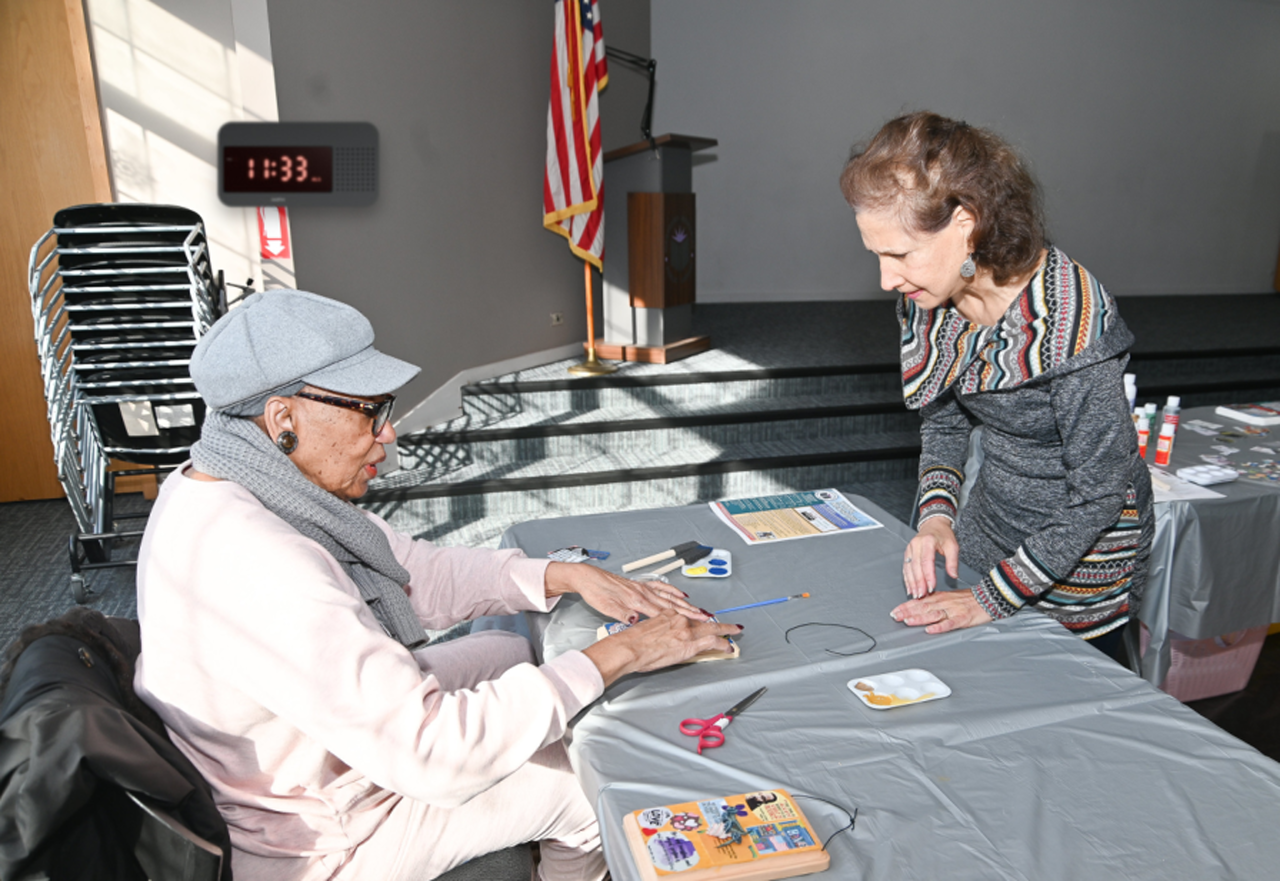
11:33
